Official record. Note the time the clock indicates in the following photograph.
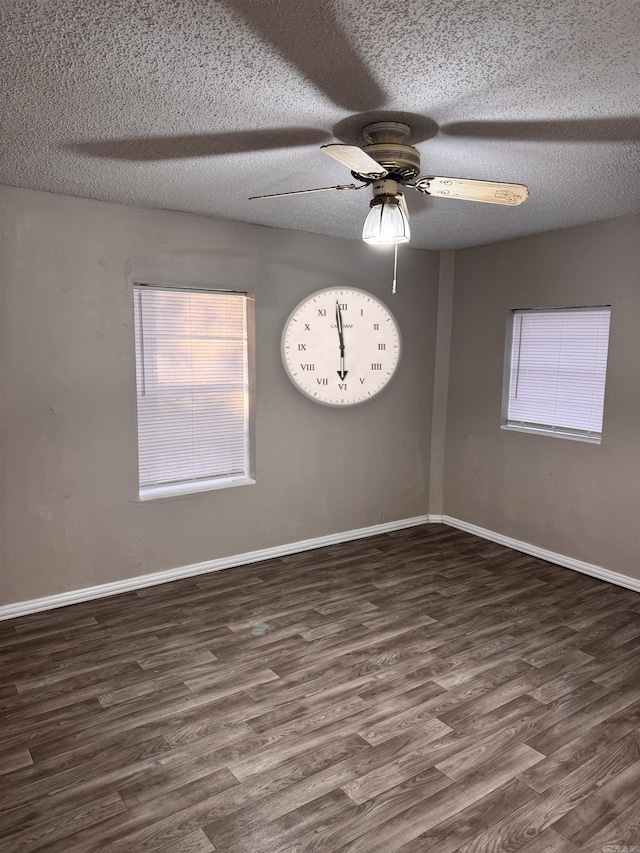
5:59
